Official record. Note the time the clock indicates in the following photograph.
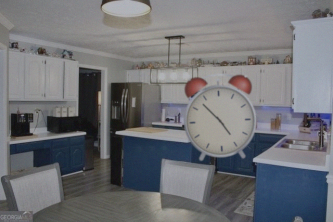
4:53
